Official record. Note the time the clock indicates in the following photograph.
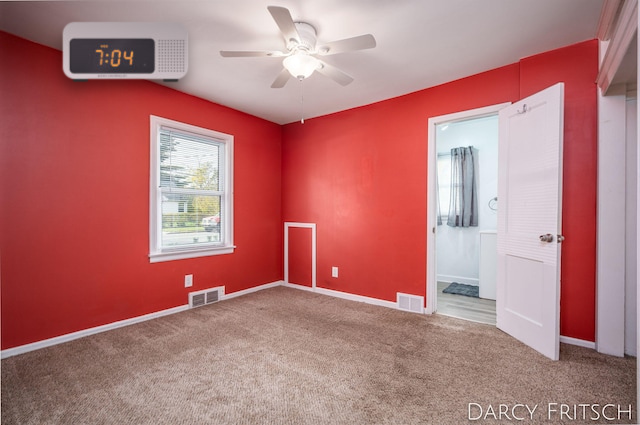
7:04
